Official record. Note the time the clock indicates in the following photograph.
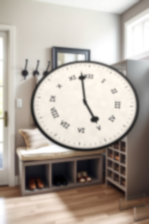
4:58
